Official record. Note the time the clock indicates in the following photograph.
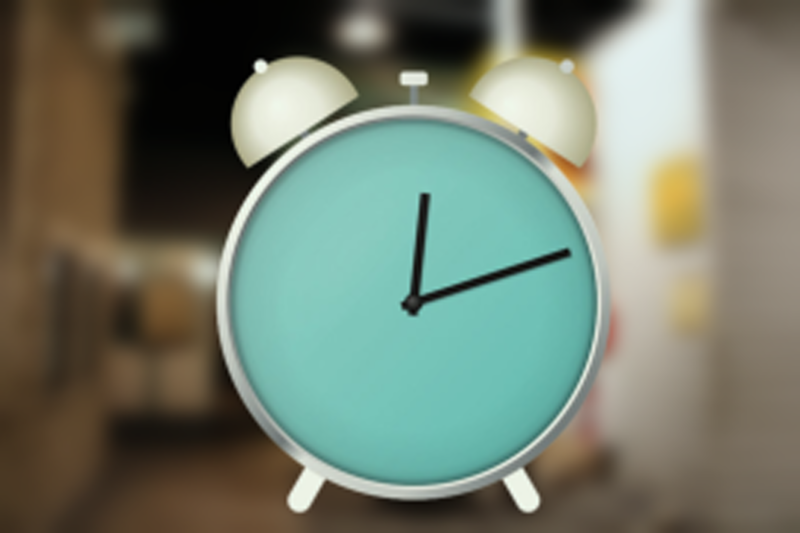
12:12
